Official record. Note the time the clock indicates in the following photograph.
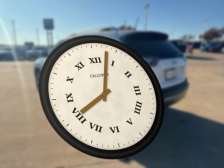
8:03
